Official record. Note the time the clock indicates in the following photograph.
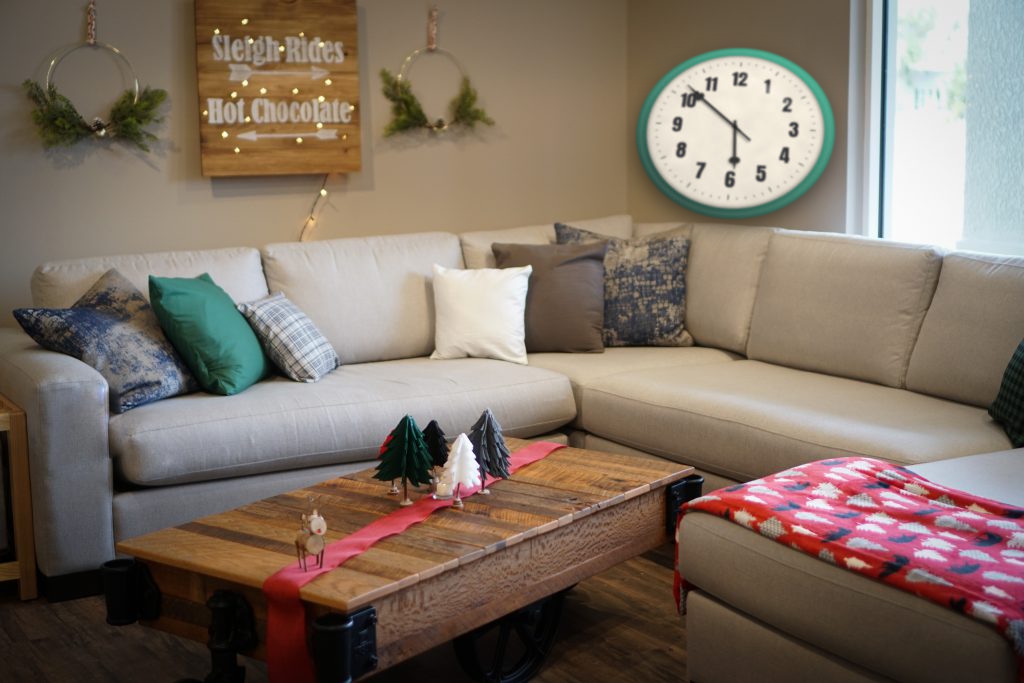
5:51:52
